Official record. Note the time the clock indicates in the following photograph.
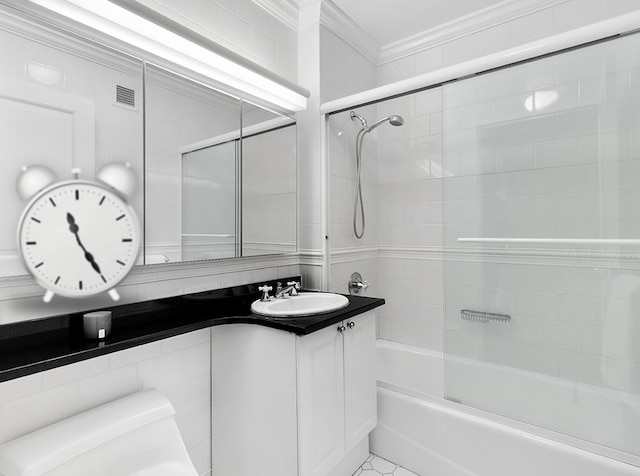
11:25
